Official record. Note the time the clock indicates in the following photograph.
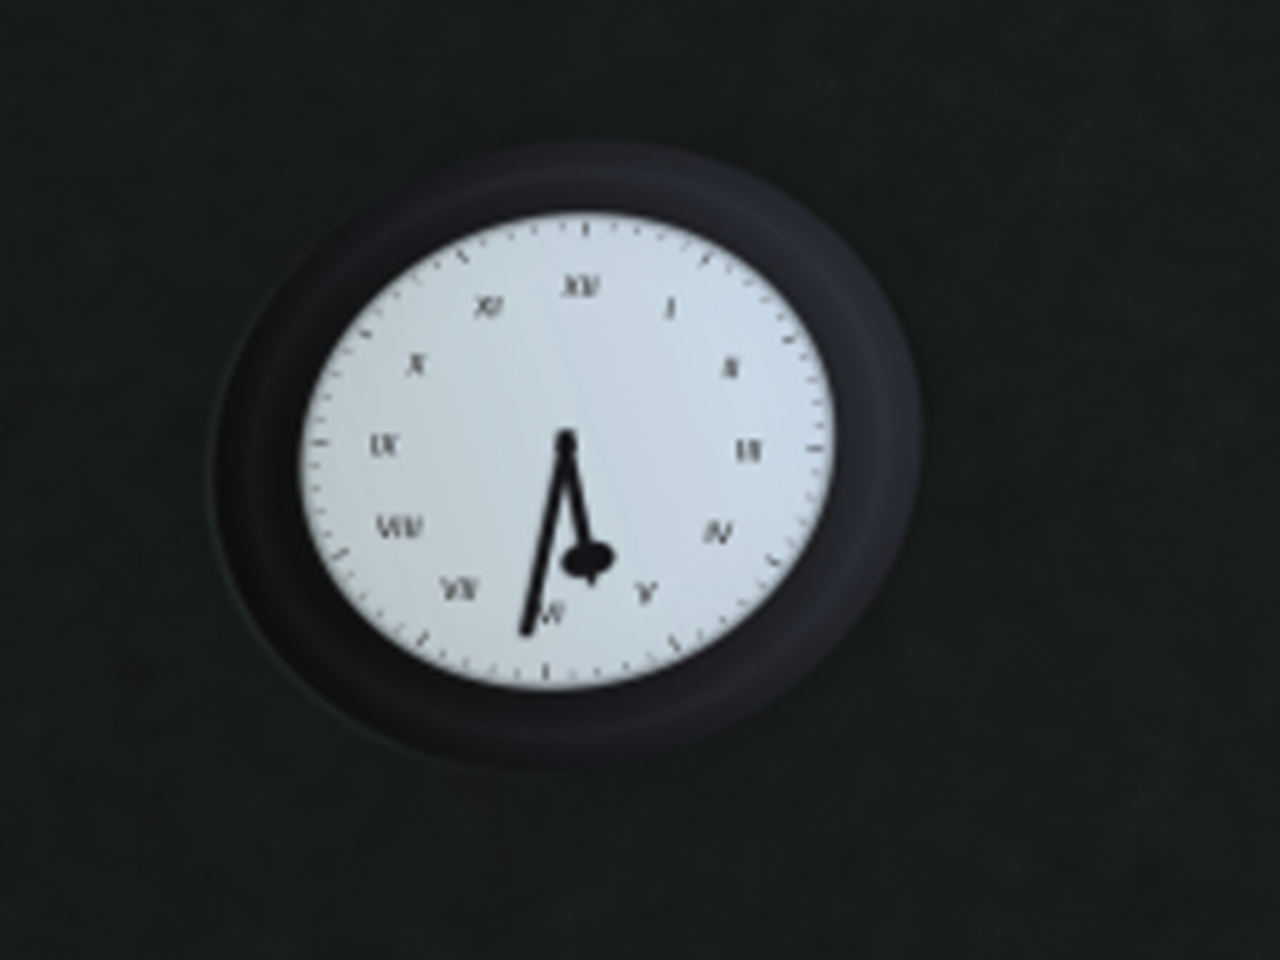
5:31
